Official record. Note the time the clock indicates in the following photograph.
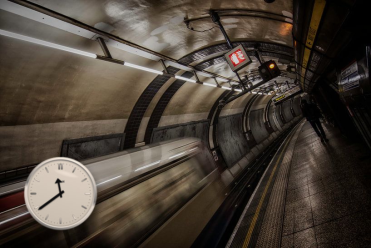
11:39
